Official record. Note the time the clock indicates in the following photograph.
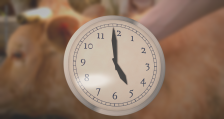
4:59
